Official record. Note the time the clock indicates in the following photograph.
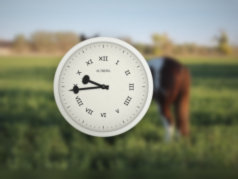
9:44
